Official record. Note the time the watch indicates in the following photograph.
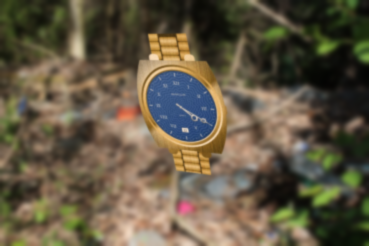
4:20
